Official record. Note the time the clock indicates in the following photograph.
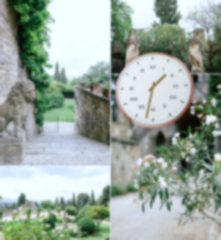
1:32
